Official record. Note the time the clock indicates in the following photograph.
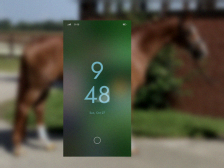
9:48
